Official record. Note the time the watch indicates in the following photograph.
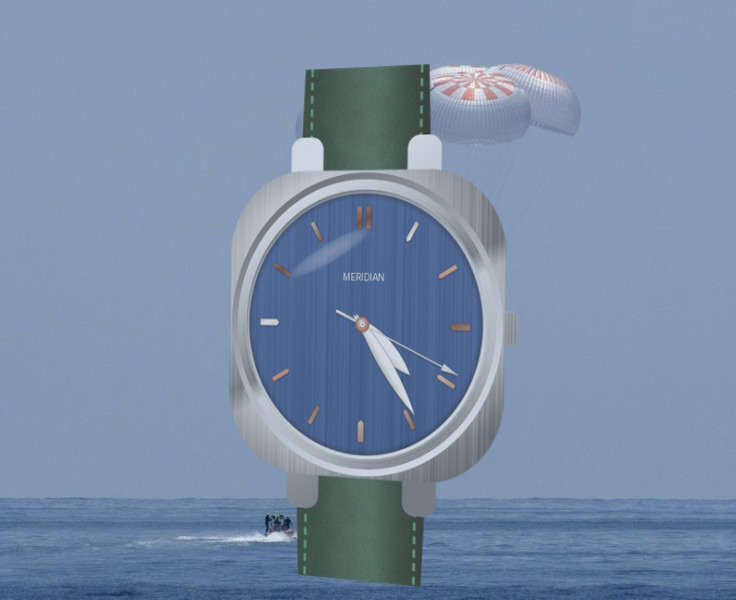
4:24:19
